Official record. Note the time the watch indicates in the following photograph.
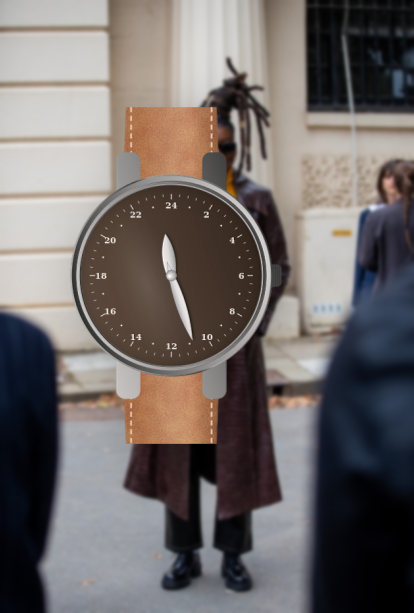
23:27
